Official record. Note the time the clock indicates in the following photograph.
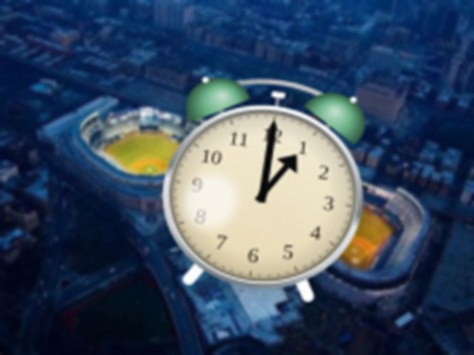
1:00
